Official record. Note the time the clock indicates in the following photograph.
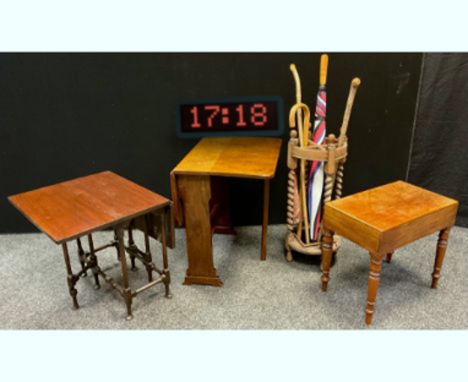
17:18
